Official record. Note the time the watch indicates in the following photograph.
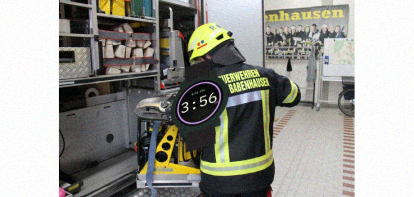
3:56
